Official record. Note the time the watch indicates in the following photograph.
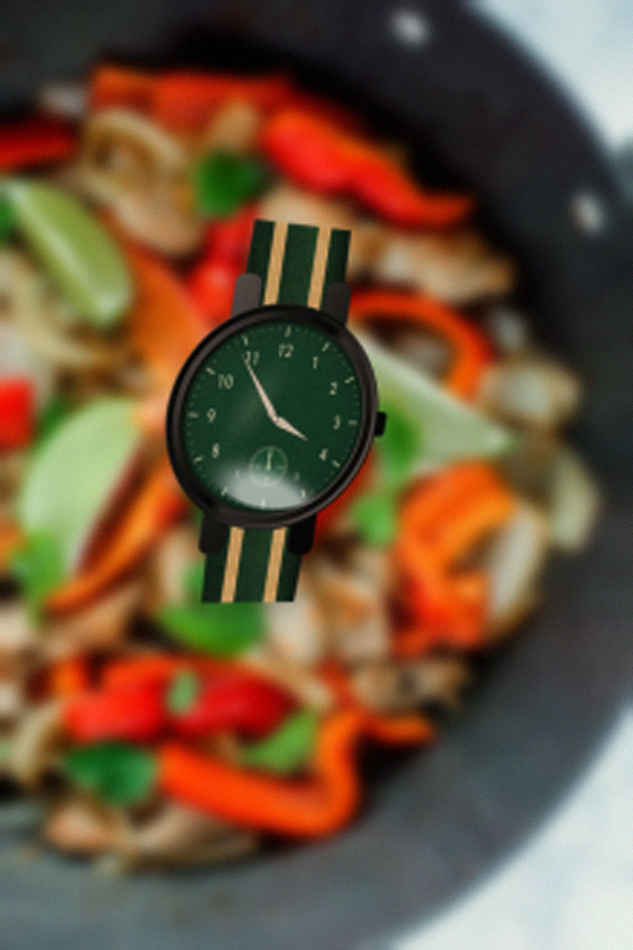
3:54
